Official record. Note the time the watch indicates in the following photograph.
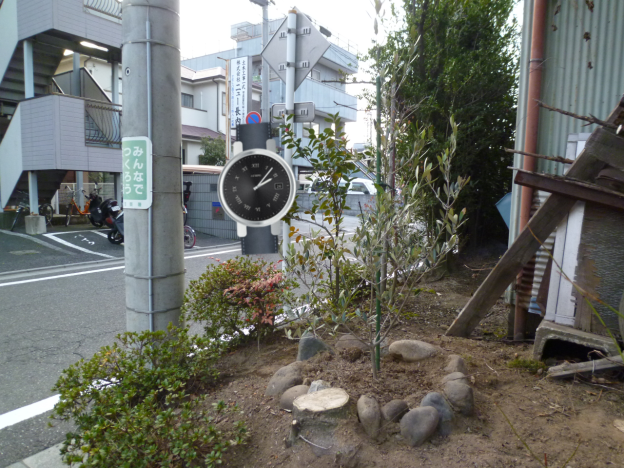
2:07
